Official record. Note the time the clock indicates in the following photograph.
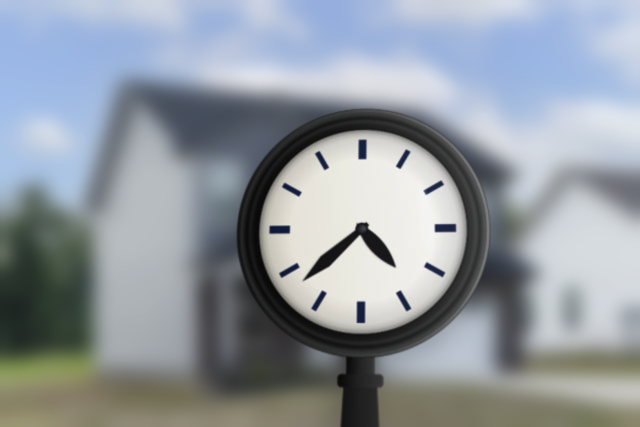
4:38
